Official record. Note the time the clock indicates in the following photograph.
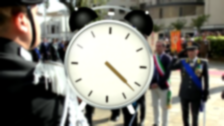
4:22
